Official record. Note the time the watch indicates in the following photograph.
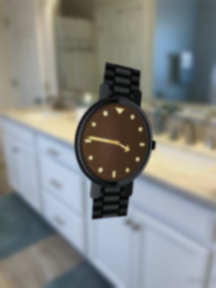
3:46
